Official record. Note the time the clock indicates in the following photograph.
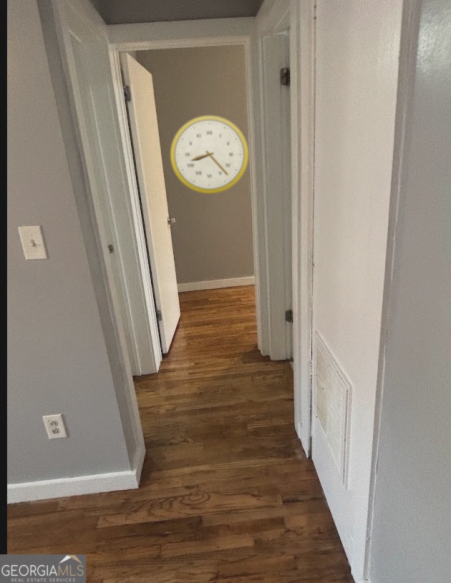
8:23
